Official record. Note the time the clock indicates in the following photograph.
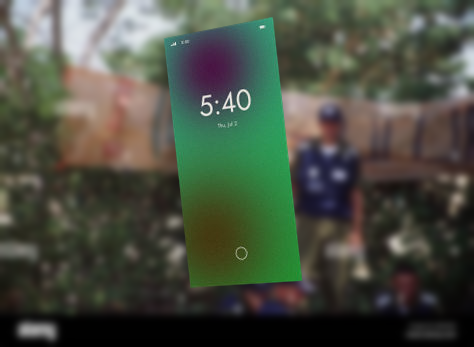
5:40
